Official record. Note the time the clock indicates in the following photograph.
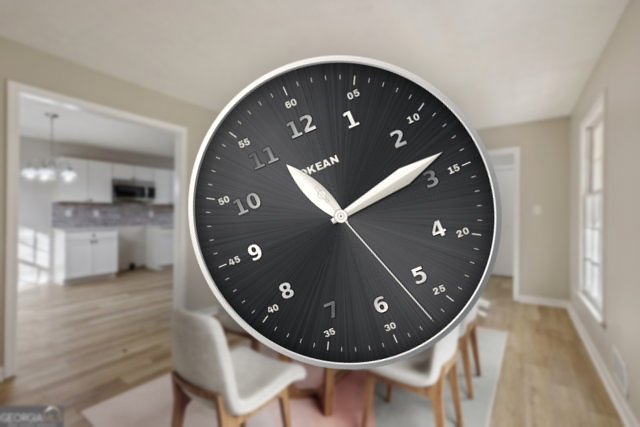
11:13:27
